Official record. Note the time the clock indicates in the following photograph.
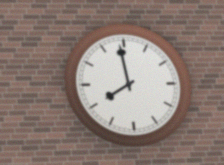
7:59
